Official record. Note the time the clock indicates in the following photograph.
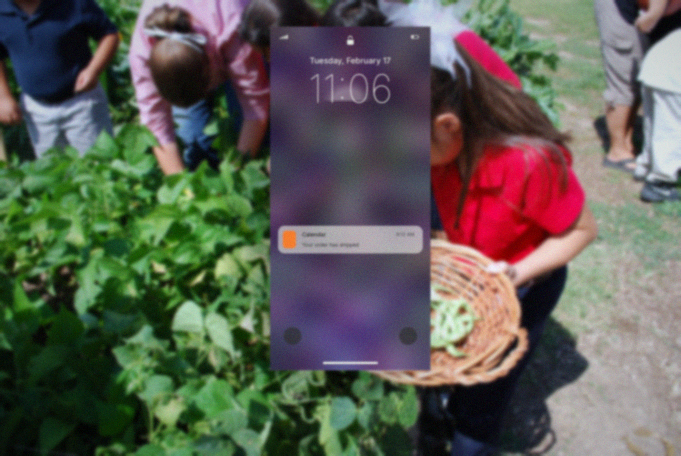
11:06
